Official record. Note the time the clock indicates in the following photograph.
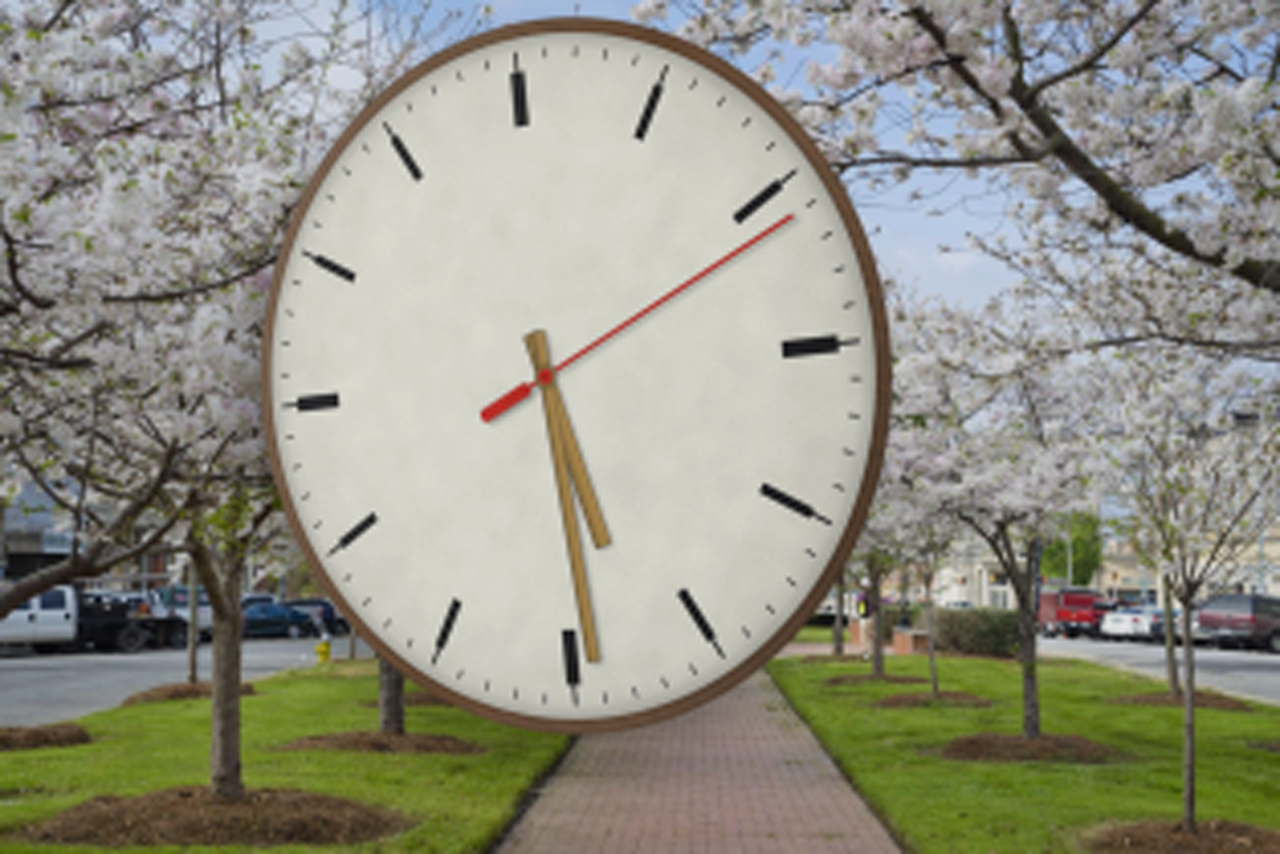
5:29:11
